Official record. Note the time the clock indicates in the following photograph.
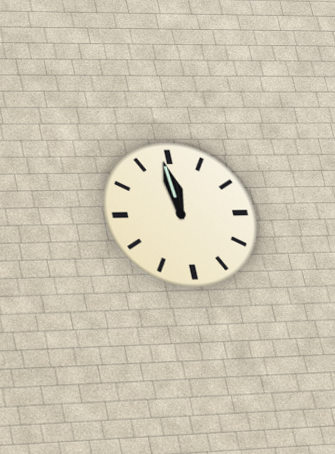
11:59
